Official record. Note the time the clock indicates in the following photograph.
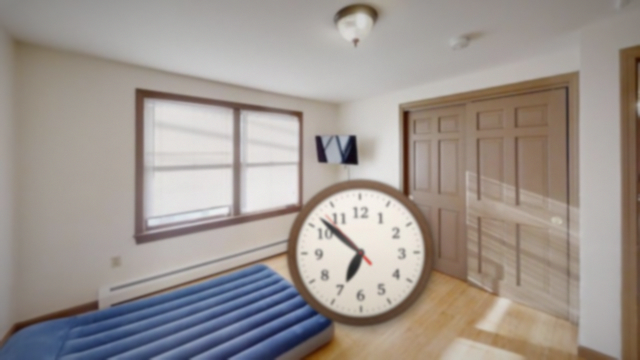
6:51:53
